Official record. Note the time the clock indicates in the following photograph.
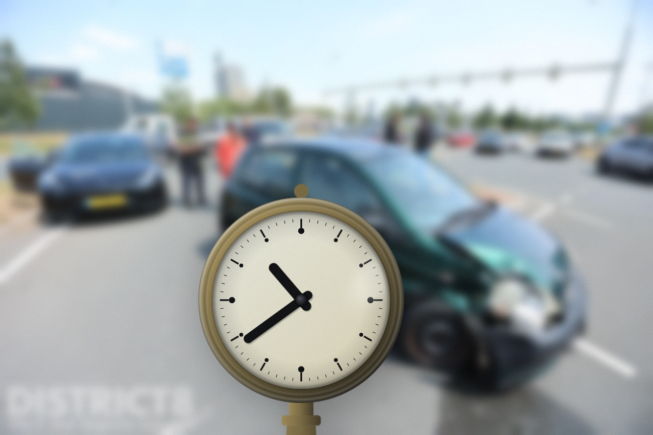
10:39
